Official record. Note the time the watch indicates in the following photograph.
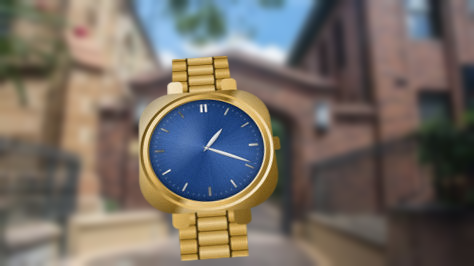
1:19
